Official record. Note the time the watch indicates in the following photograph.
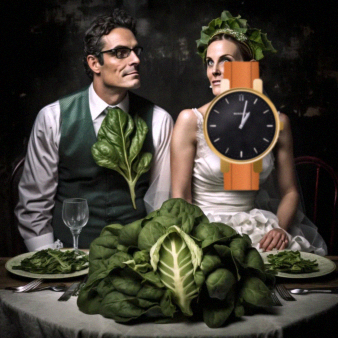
1:02
